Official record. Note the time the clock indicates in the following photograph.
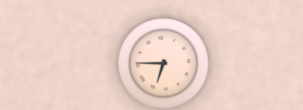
6:46
